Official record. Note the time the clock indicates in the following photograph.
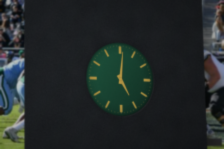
5:01
